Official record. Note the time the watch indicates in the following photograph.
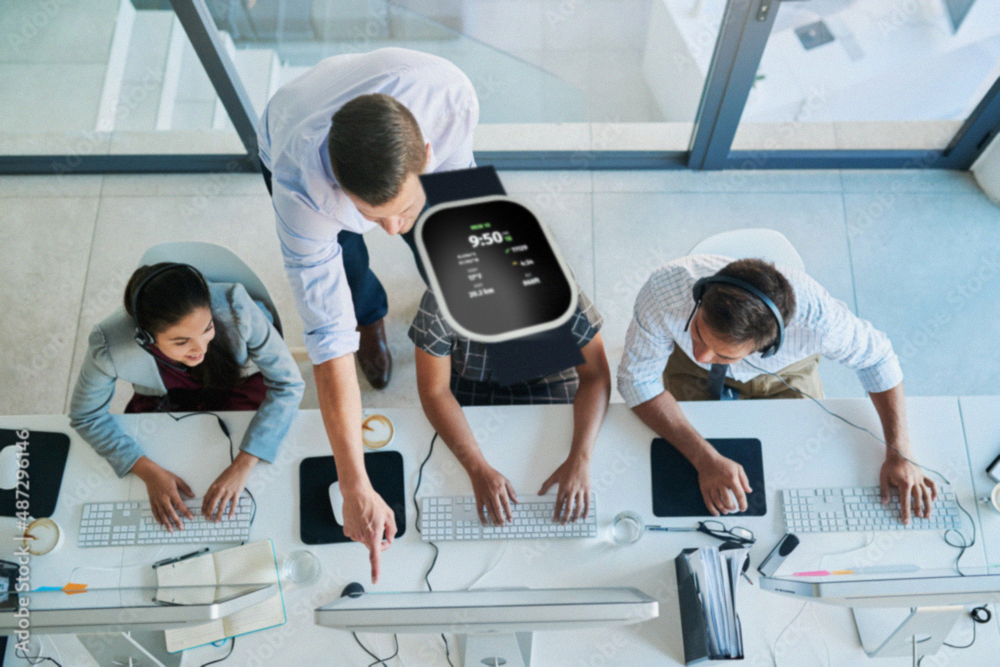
9:50
